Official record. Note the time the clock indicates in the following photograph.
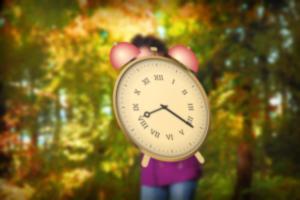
8:21
